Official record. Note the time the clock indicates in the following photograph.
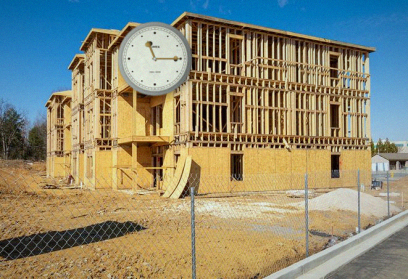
11:15
